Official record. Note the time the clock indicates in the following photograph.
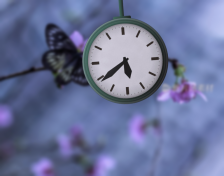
5:39
